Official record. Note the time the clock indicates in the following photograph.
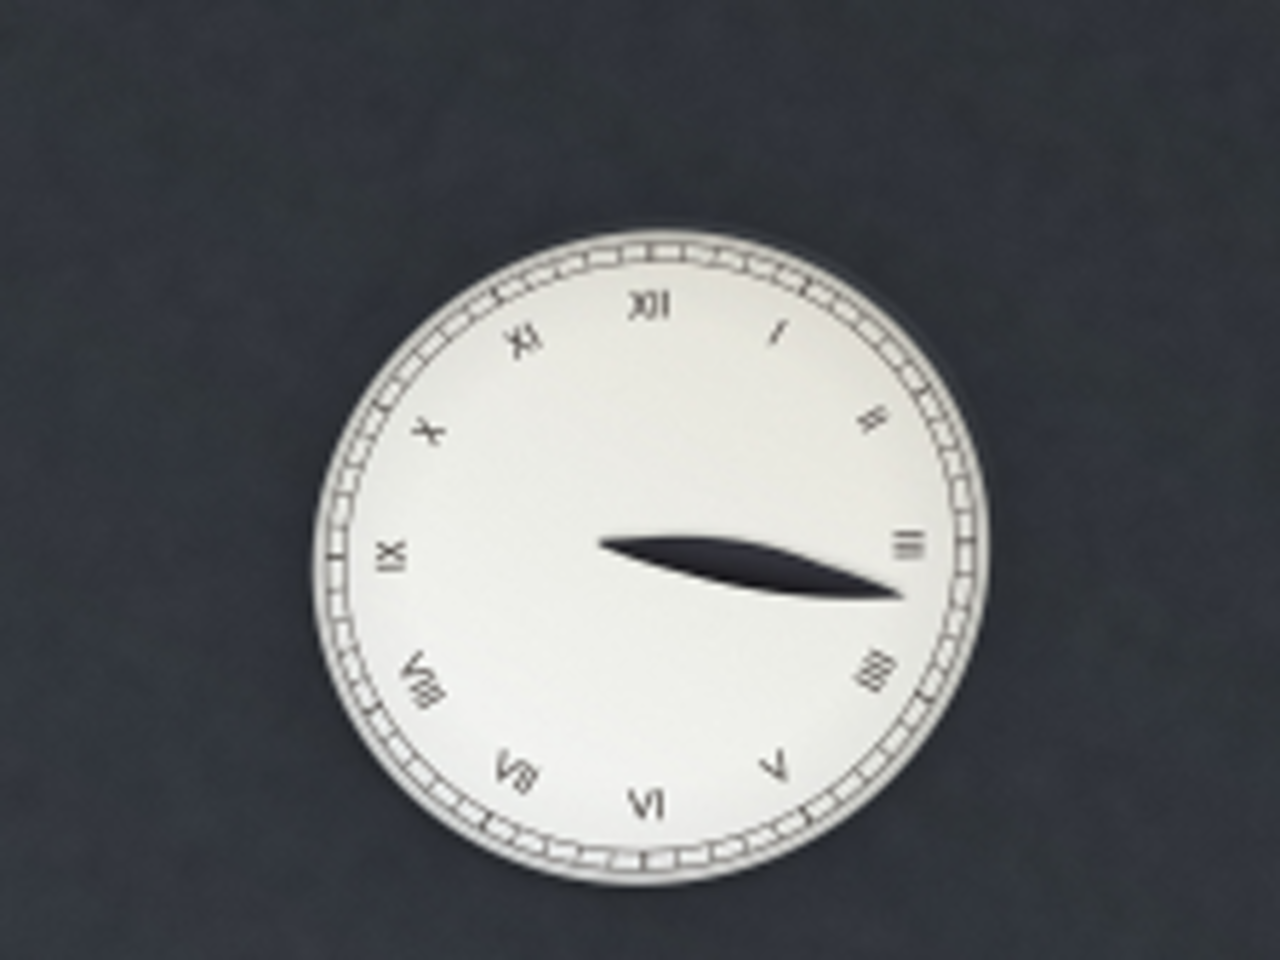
3:17
